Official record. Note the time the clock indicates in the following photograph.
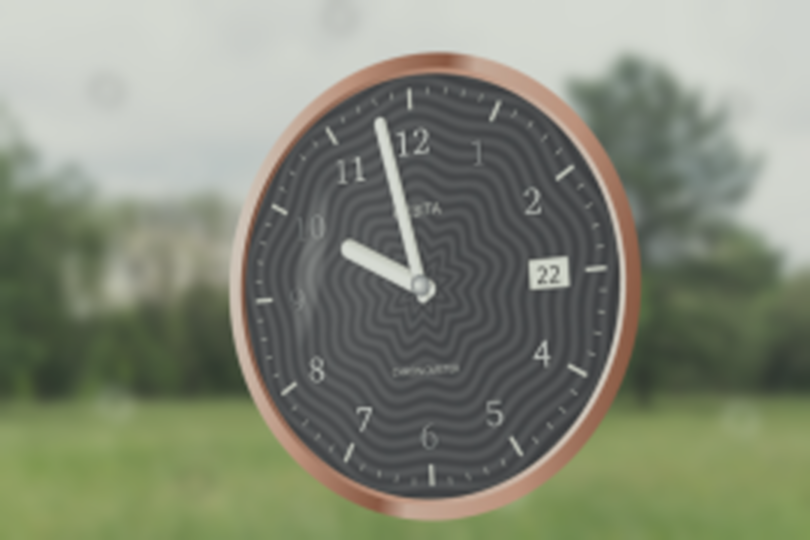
9:58
